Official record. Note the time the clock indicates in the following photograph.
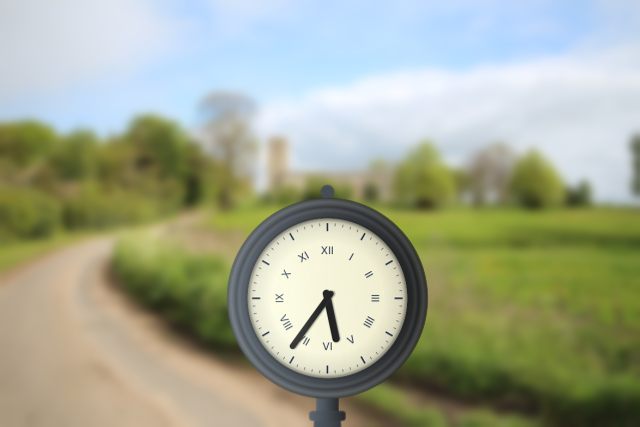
5:36
